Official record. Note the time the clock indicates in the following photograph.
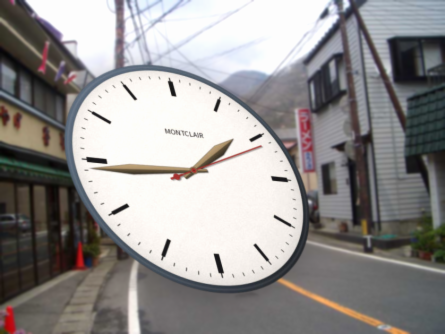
1:44:11
